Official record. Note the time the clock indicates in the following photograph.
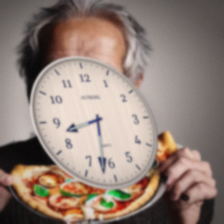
8:32
